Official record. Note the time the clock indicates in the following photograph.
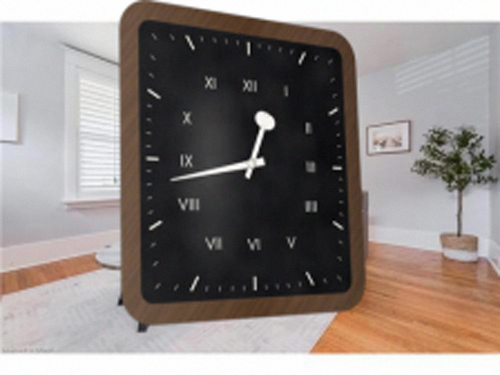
12:43
